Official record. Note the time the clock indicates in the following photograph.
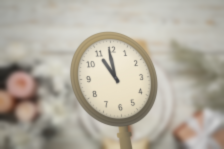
10:59
